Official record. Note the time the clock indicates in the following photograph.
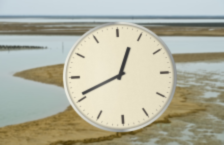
12:41
